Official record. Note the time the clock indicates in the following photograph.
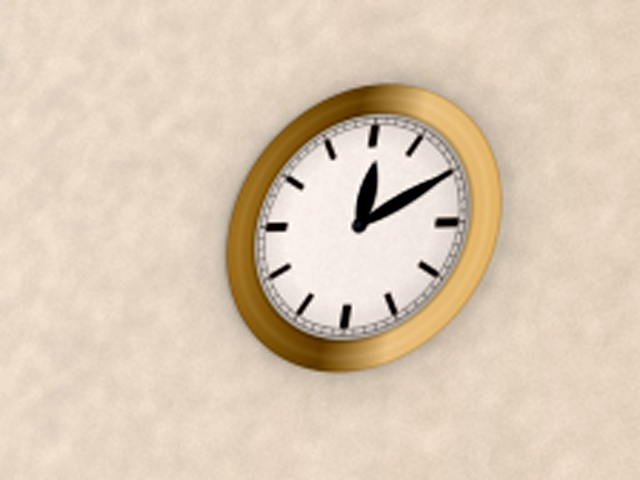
12:10
